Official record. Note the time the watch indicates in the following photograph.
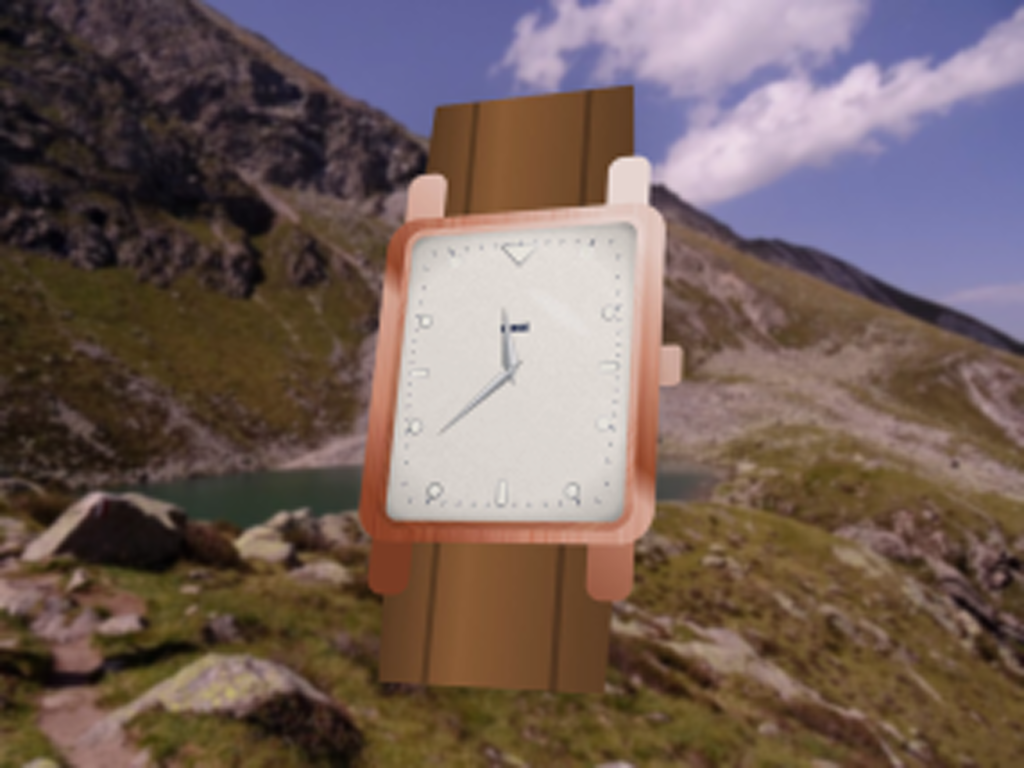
11:38
